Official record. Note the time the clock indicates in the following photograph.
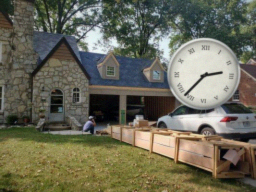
2:37
